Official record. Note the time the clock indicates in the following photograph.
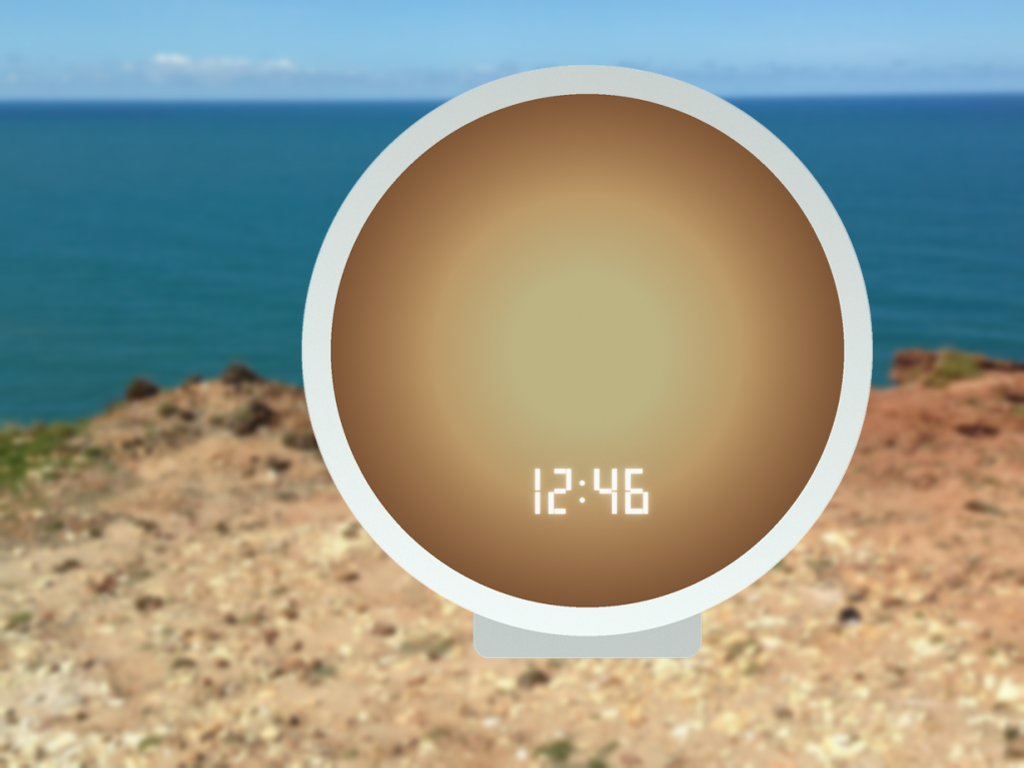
12:46
